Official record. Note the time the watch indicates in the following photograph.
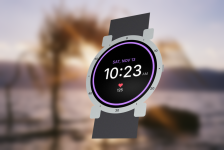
10:23
